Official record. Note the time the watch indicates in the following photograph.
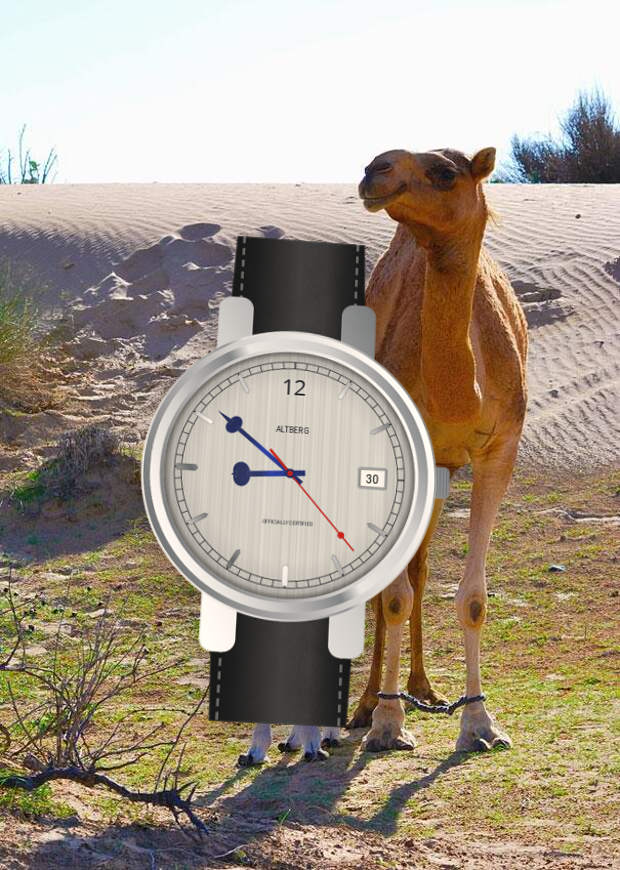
8:51:23
